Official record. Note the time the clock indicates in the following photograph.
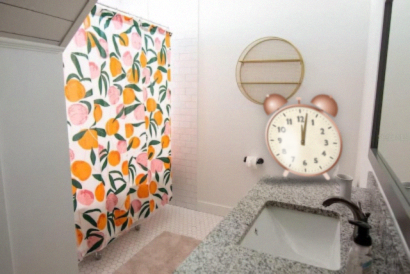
12:02
